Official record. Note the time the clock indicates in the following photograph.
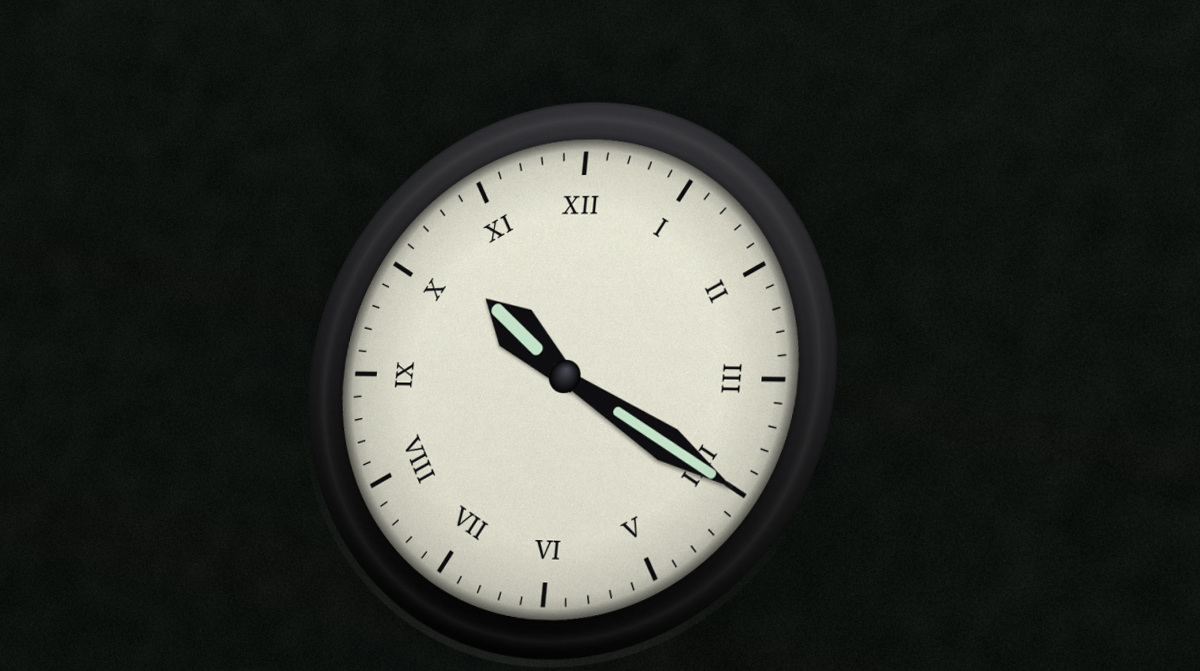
10:20
